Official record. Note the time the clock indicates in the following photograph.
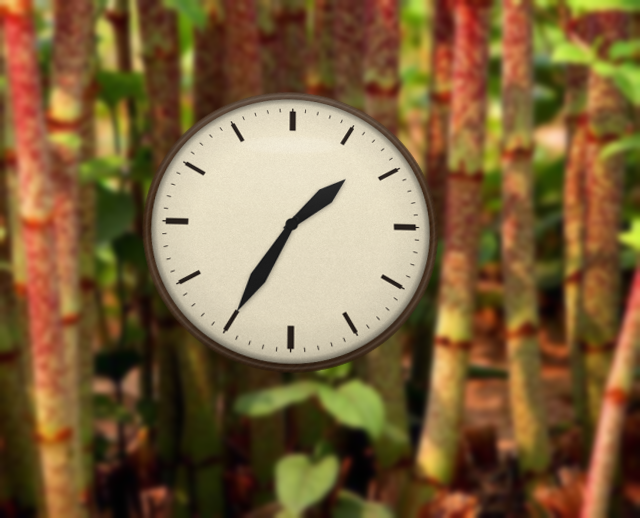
1:35
